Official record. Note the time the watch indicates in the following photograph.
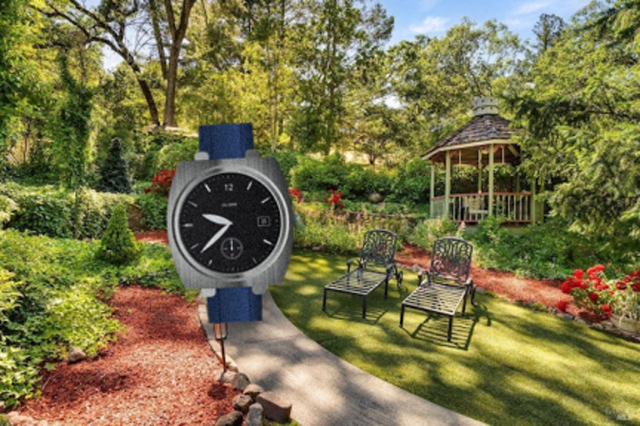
9:38
